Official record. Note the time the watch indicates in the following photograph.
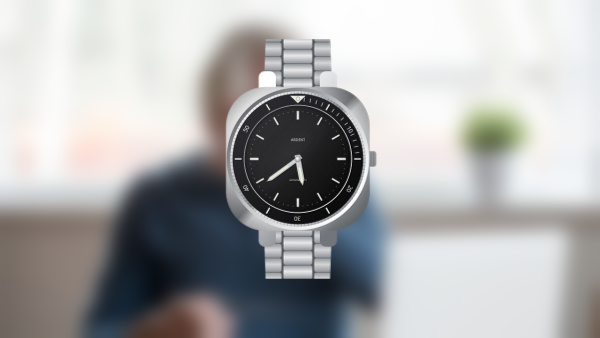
5:39
